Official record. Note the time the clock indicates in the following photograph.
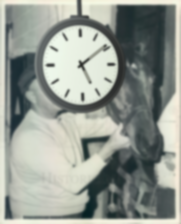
5:09
